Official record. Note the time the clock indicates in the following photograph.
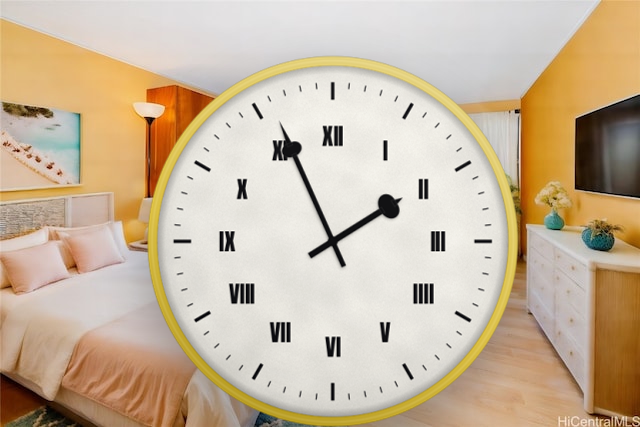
1:56
